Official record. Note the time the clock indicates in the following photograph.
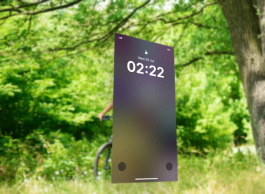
2:22
